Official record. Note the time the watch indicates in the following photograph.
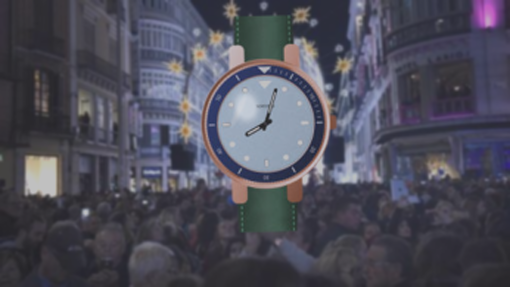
8:03
